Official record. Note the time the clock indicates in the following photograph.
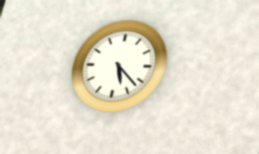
5:22
